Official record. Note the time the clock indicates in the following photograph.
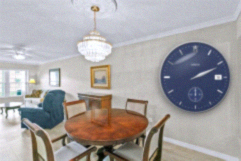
2:11
